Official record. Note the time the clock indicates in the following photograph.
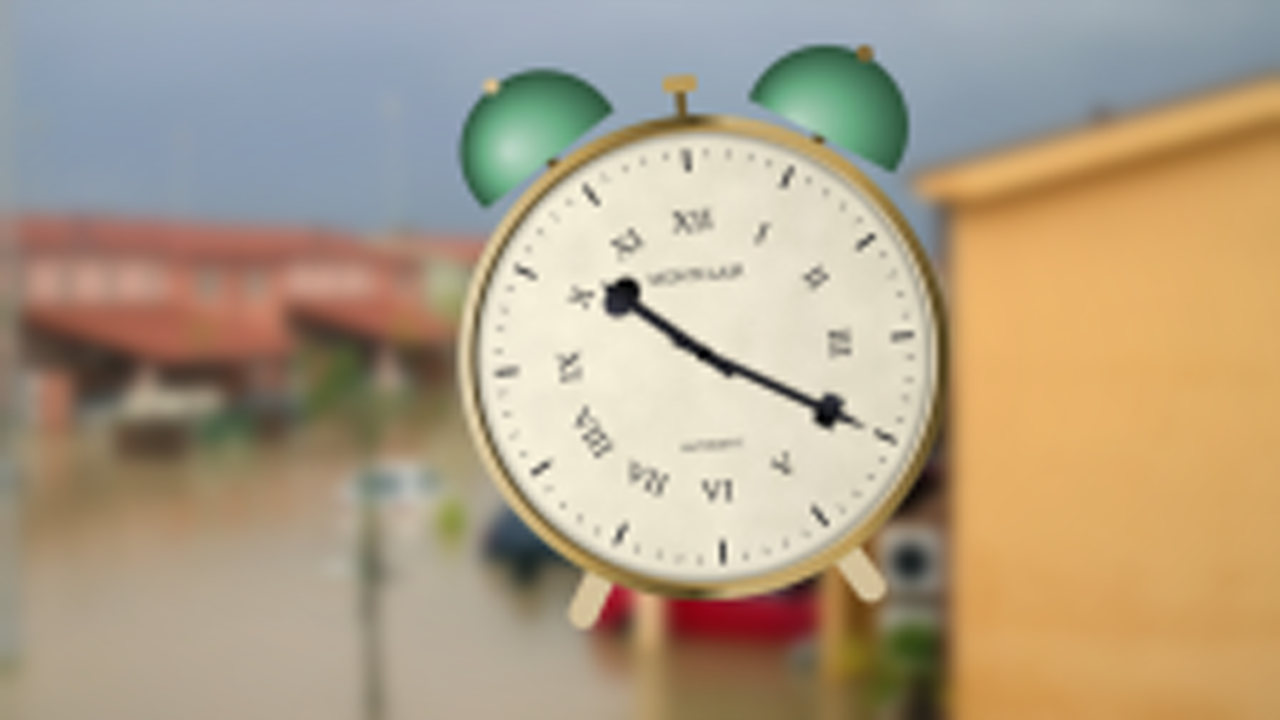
10:20
